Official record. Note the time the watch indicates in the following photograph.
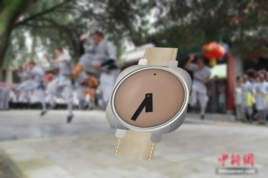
5:33
